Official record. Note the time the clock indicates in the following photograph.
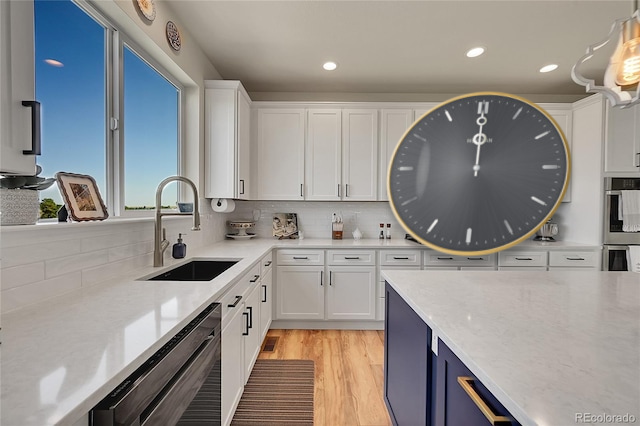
12:00
